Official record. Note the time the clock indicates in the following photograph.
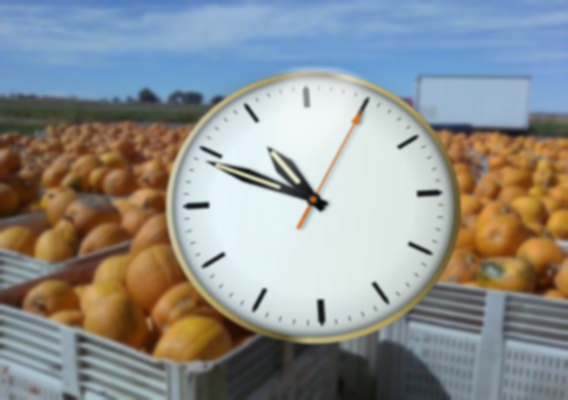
10:49:05
